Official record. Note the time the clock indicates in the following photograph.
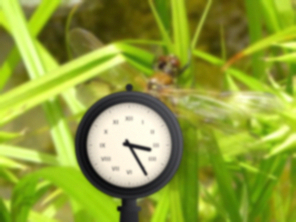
3:25
